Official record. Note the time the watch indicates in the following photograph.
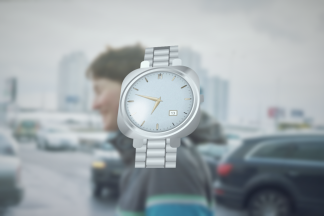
6:48
